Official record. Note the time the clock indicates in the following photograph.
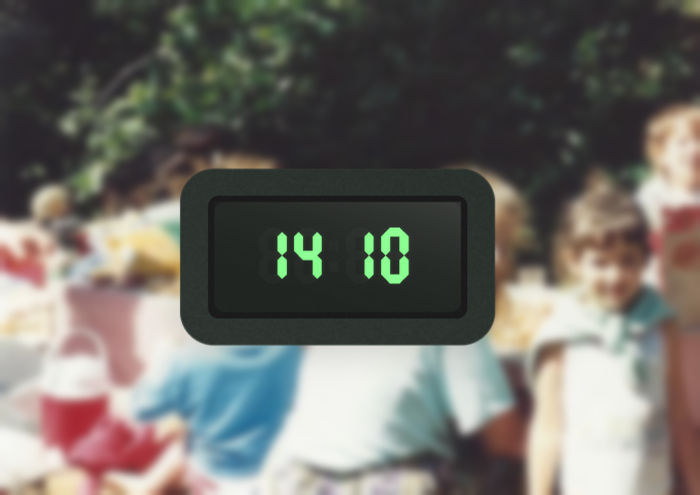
14:10
